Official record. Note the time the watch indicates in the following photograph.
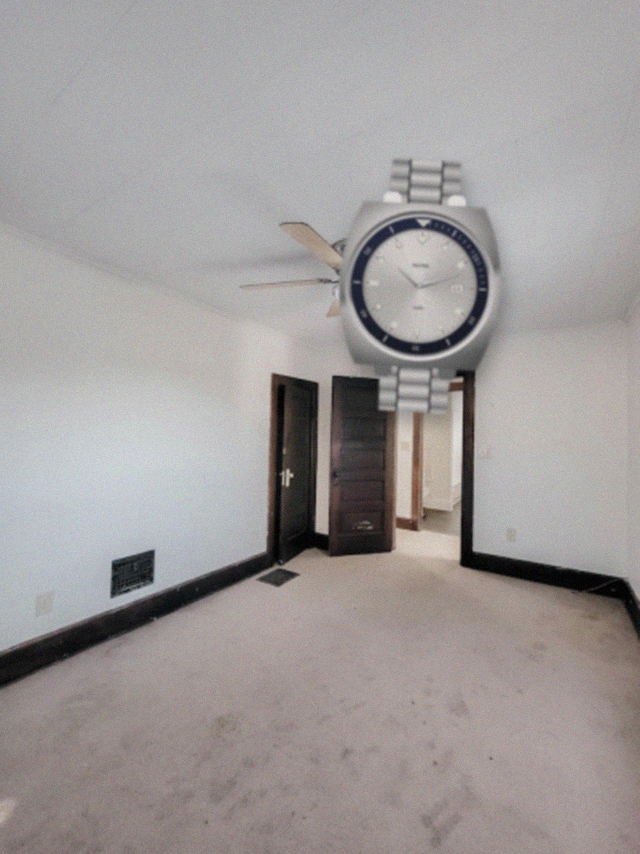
10:12
